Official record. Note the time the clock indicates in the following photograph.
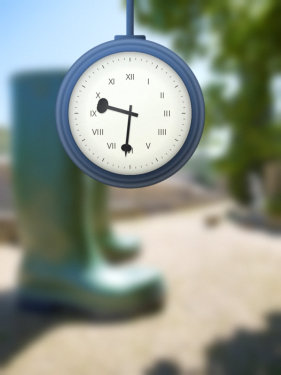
9:31
